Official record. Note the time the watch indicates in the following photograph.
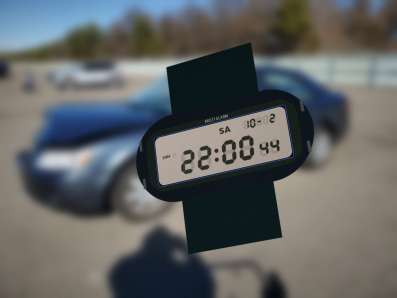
22:00:44
